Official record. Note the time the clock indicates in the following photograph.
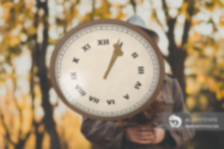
1:04
